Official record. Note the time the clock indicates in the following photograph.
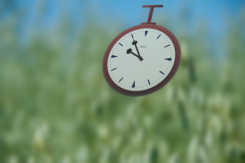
9:55
